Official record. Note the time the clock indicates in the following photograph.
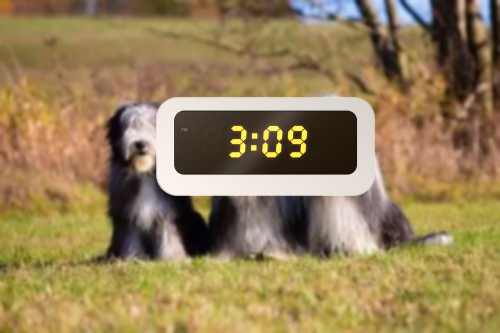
3:09
